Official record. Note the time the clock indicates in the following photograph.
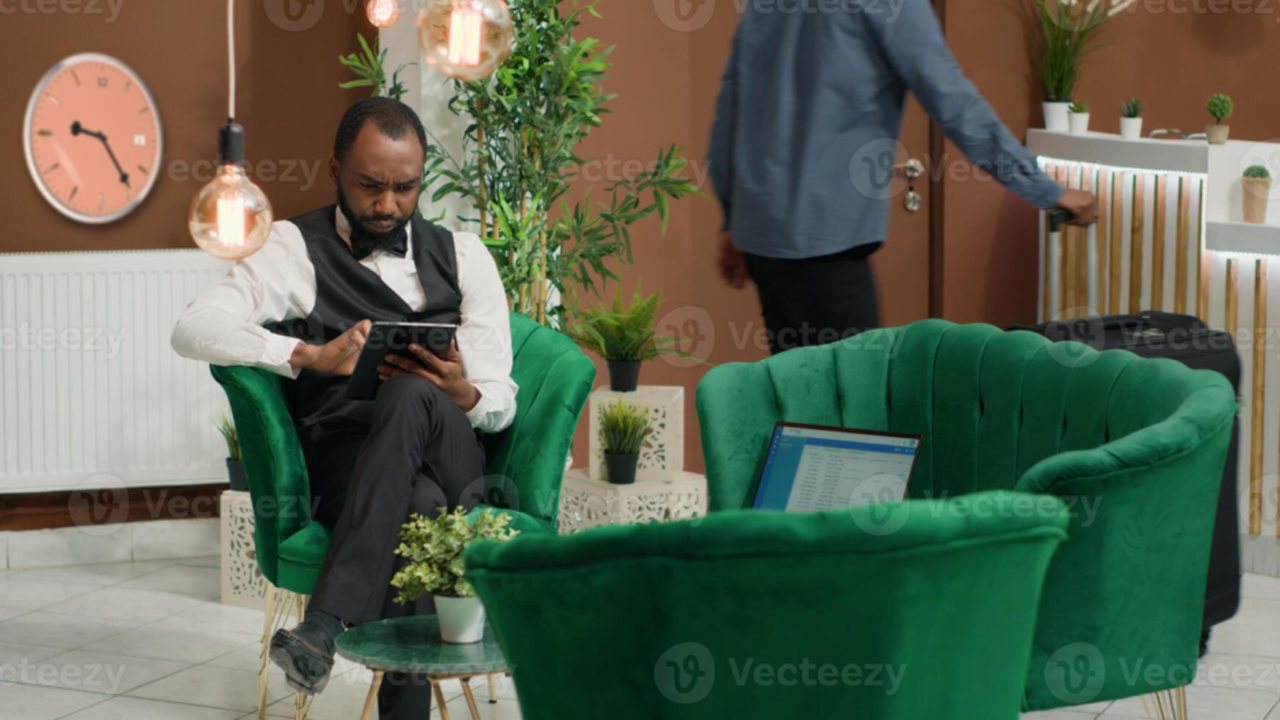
9:24
